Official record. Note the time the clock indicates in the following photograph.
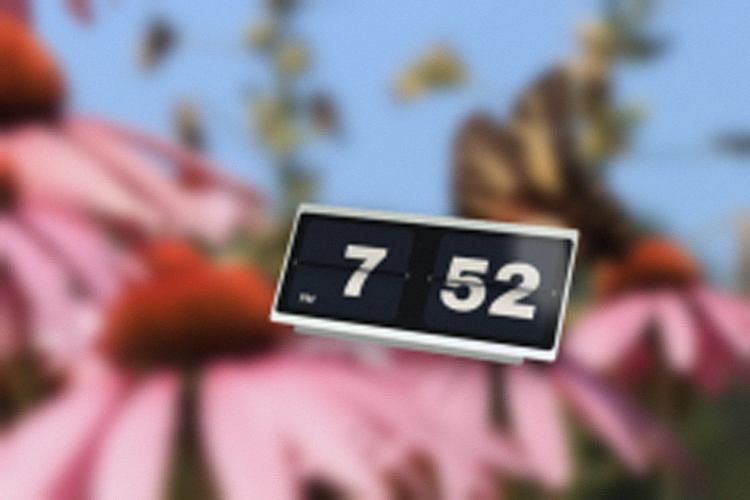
7:52
